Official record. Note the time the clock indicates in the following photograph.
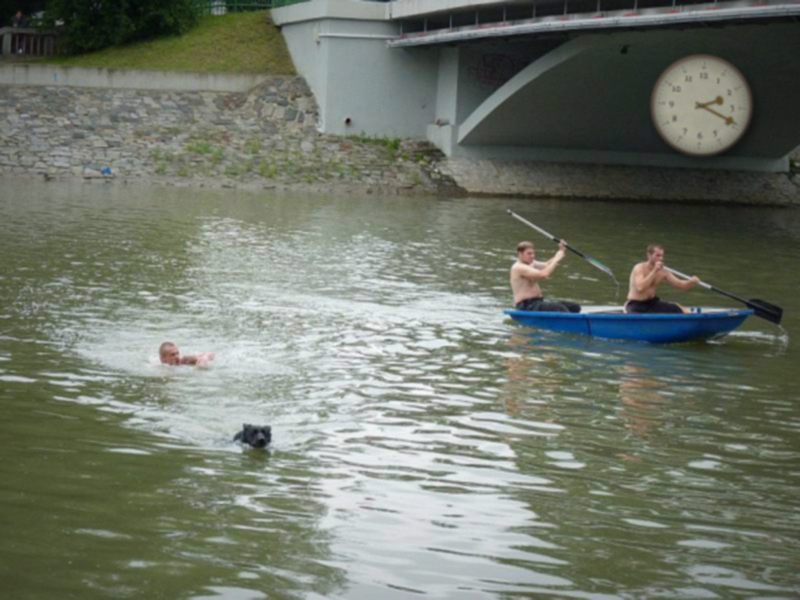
2:19
